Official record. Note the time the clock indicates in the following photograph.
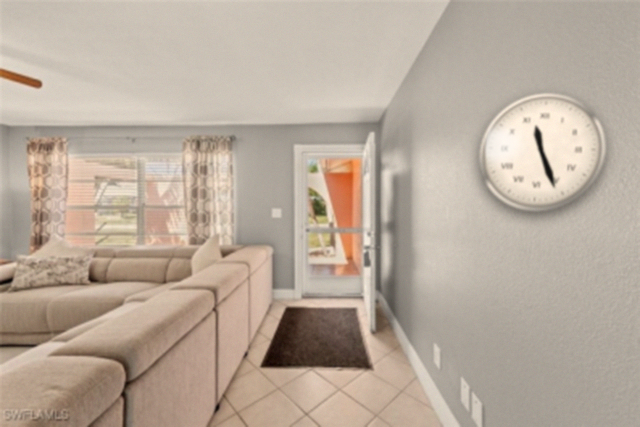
11:26
